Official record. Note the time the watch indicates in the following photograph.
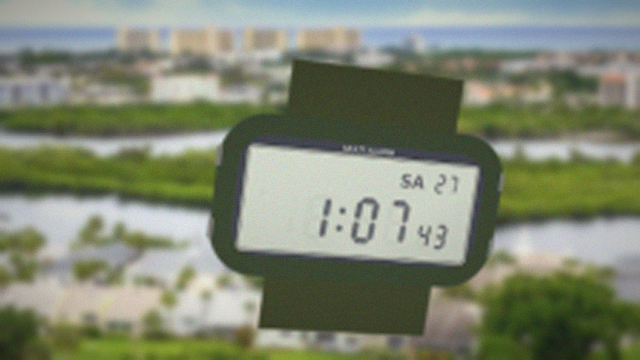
1:07:43
